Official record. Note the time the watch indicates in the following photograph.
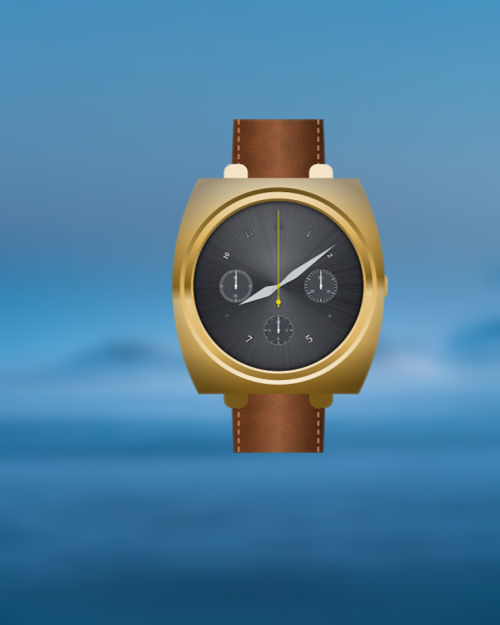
8:09
